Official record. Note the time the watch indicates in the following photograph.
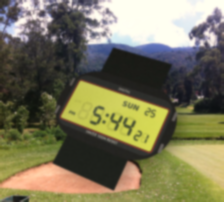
5:44
